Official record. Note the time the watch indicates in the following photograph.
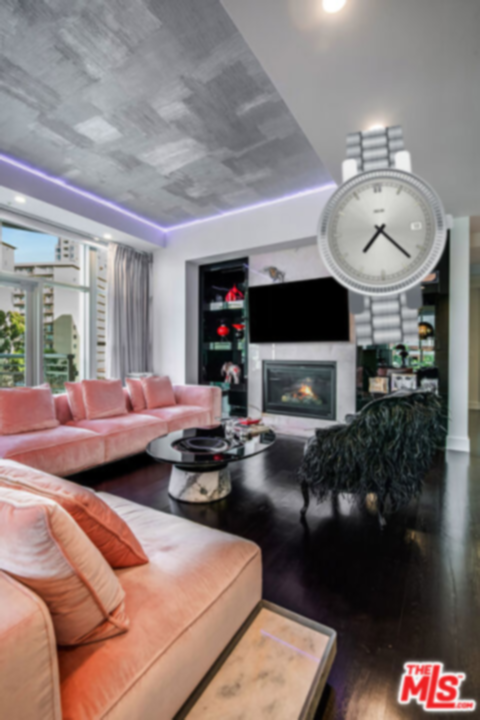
7:23
